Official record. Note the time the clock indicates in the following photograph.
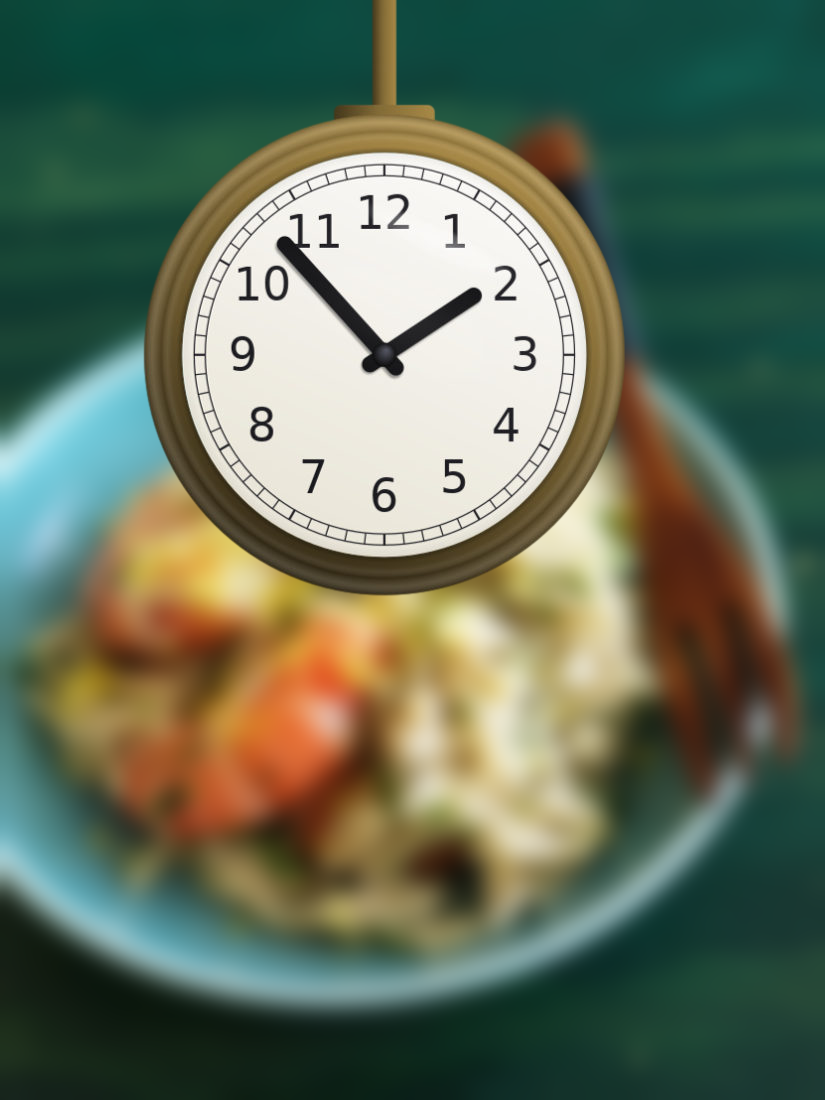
1:53
